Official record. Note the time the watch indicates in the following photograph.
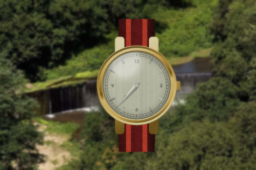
7:37
